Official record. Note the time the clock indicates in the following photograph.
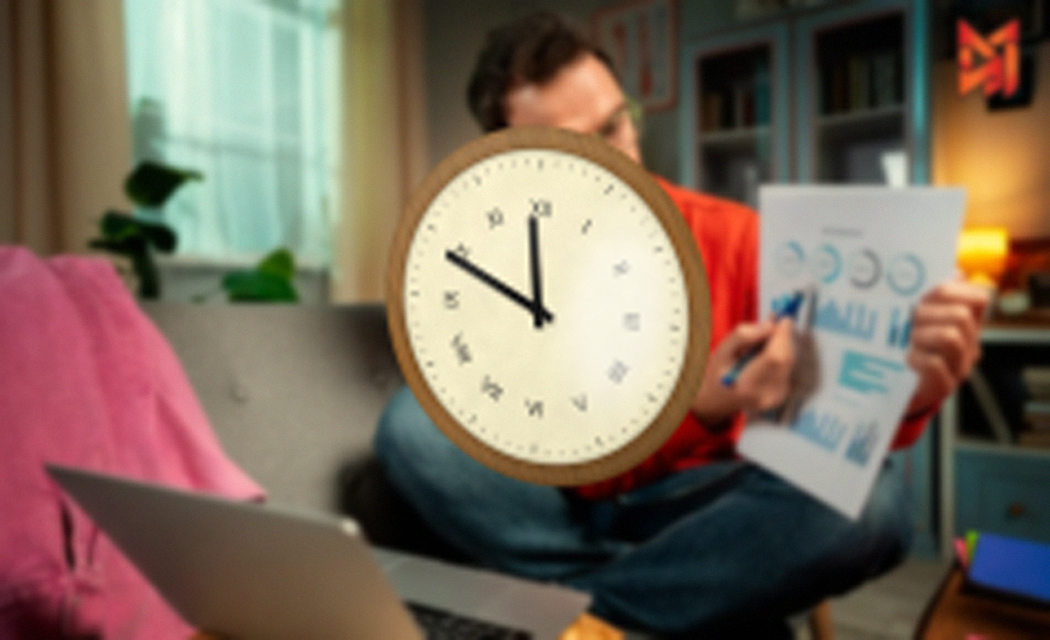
11:49
